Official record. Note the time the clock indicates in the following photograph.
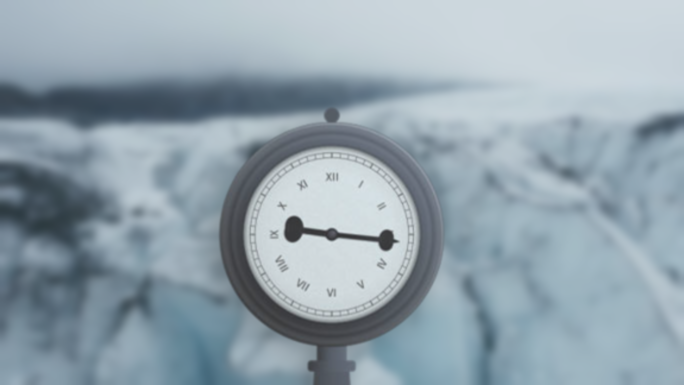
9:16
